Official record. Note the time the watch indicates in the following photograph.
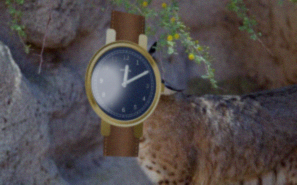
12:10
